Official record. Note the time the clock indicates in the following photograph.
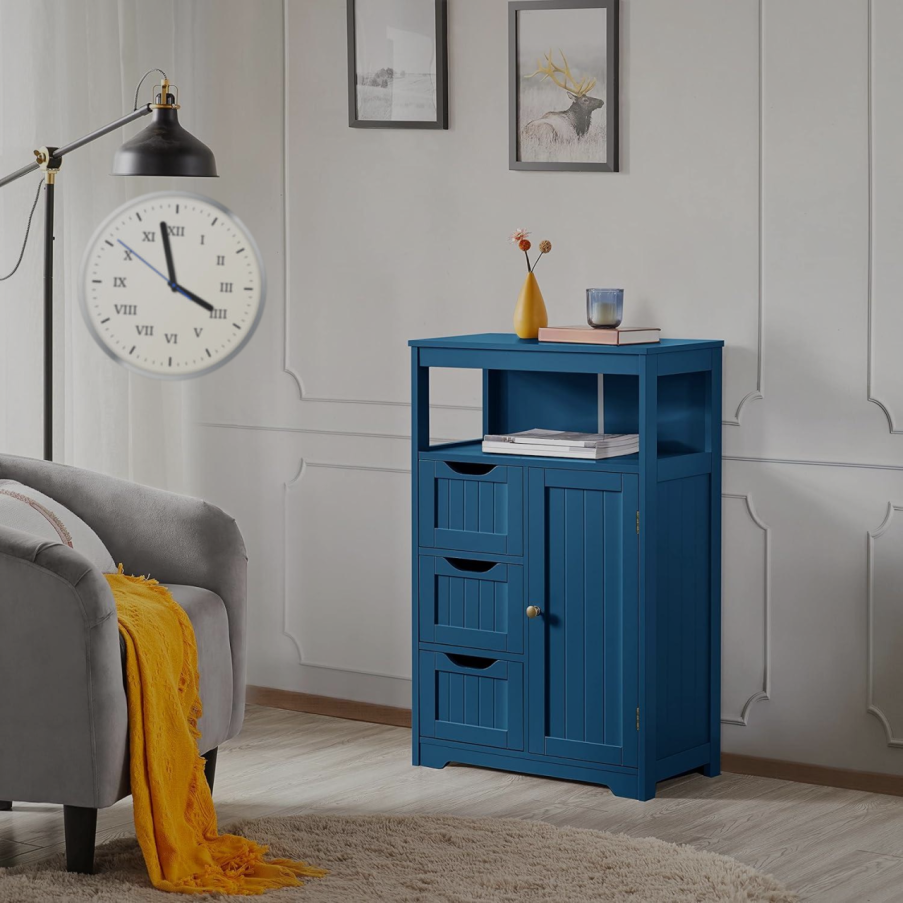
3:57:51
